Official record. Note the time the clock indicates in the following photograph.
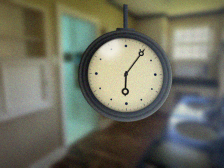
6:06
